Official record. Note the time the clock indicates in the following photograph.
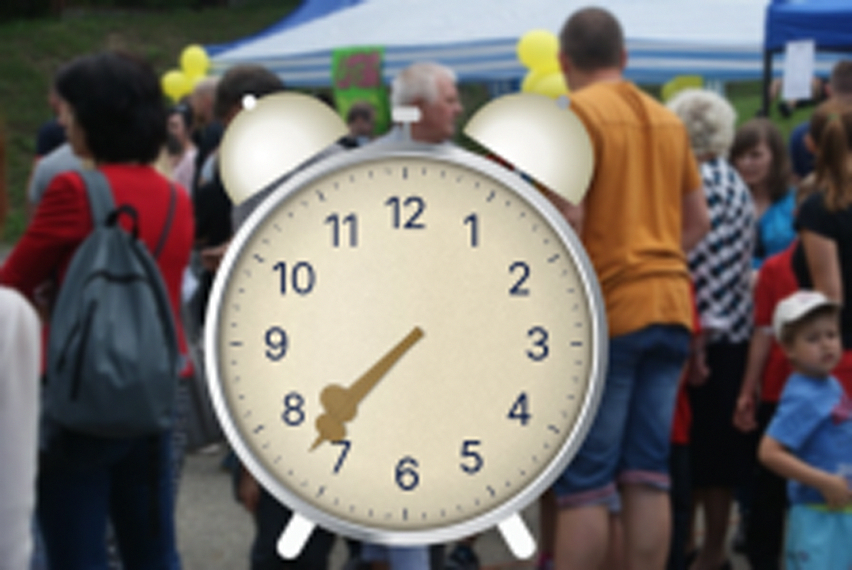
7:37
